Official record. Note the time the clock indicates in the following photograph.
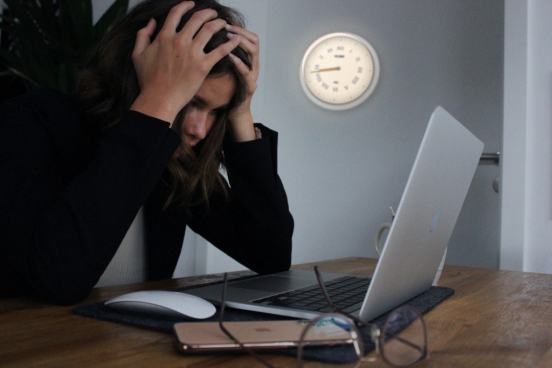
8:43
